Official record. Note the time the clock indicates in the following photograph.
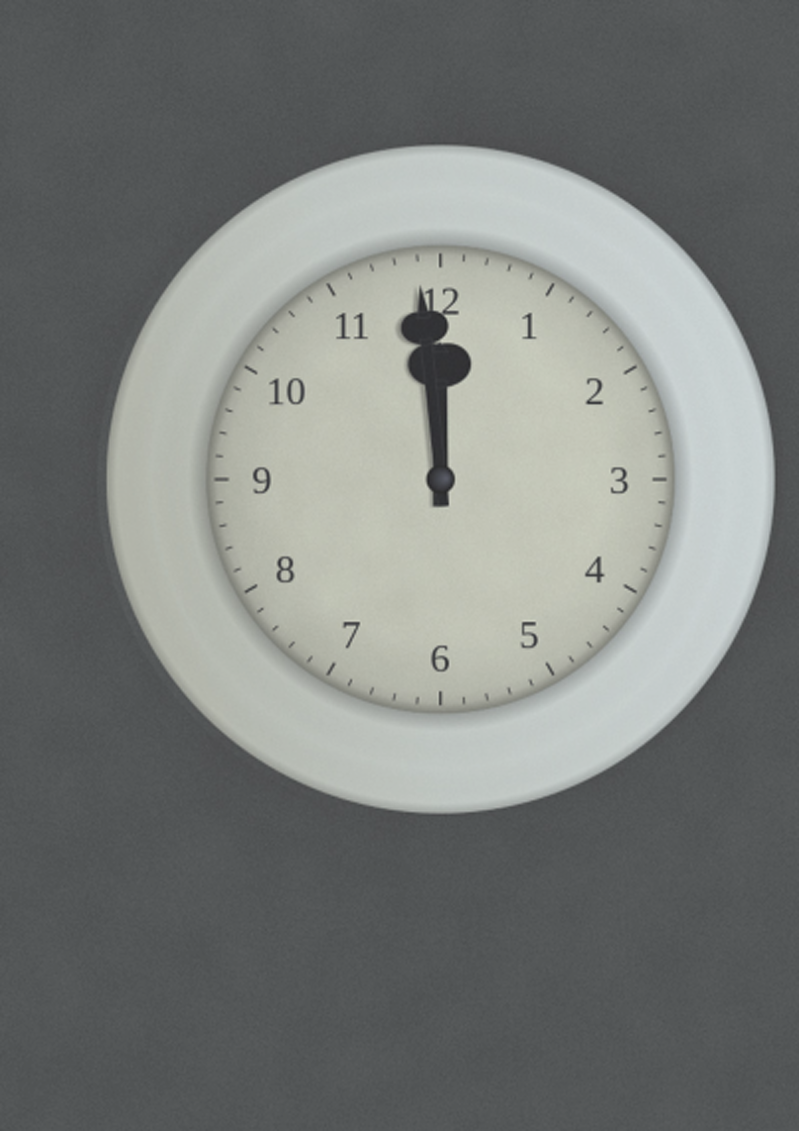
11:59
